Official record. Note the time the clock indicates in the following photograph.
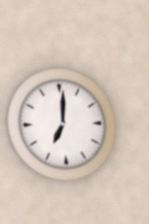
7:01
